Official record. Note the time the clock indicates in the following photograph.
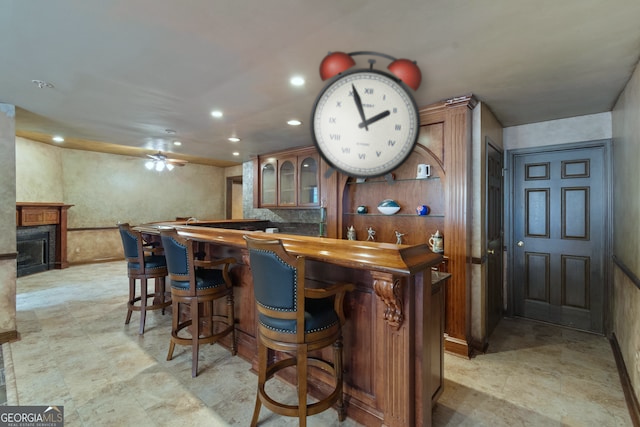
1:56
